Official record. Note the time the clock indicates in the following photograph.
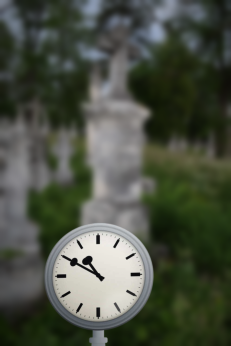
10:50
